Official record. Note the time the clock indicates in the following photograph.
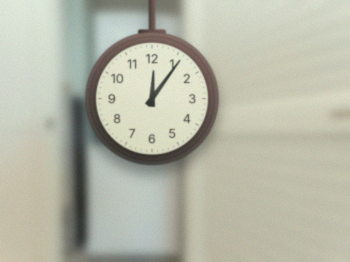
12:06
